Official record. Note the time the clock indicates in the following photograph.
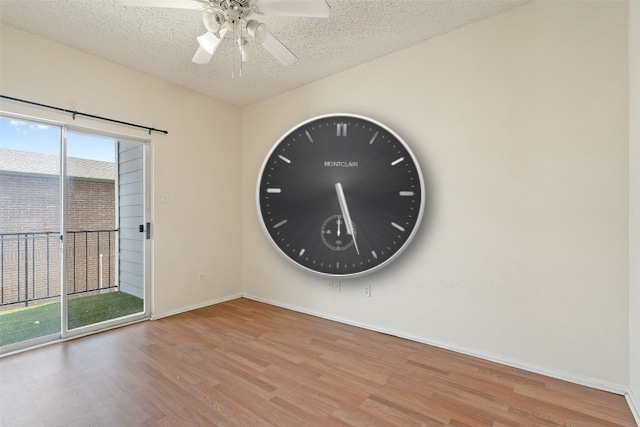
5:27
